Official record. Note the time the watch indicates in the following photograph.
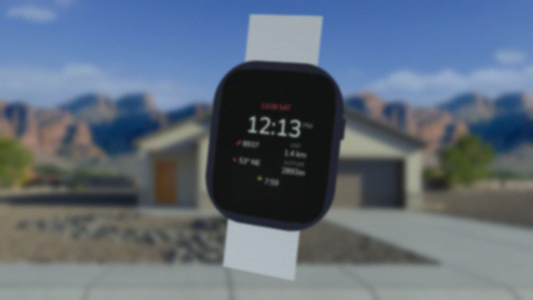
12:13
